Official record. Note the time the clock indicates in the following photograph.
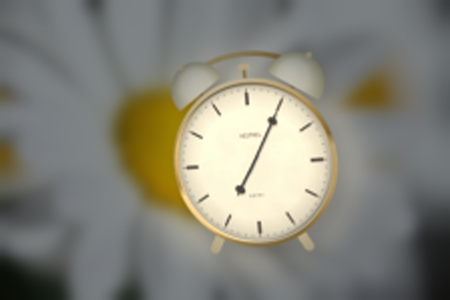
7:05
